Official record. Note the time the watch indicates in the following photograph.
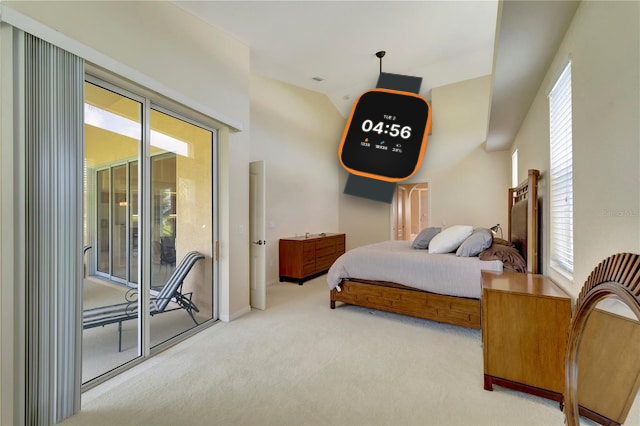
4:56
